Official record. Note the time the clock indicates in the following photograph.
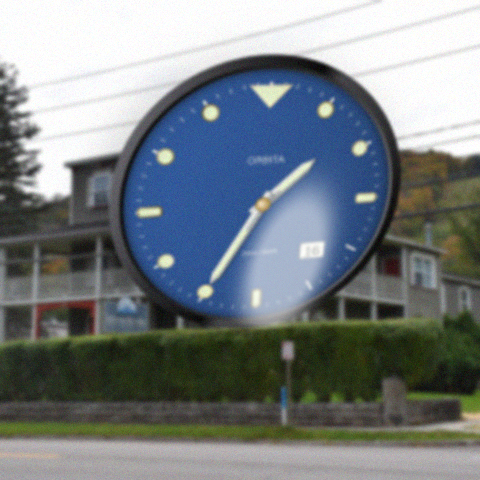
1:35
